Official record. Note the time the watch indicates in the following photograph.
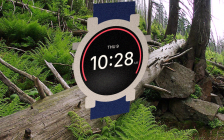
10:28
